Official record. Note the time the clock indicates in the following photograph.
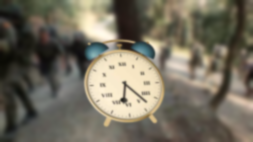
6:23
